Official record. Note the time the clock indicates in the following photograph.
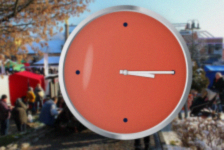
3:15
